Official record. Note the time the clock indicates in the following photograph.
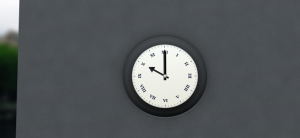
10:00
